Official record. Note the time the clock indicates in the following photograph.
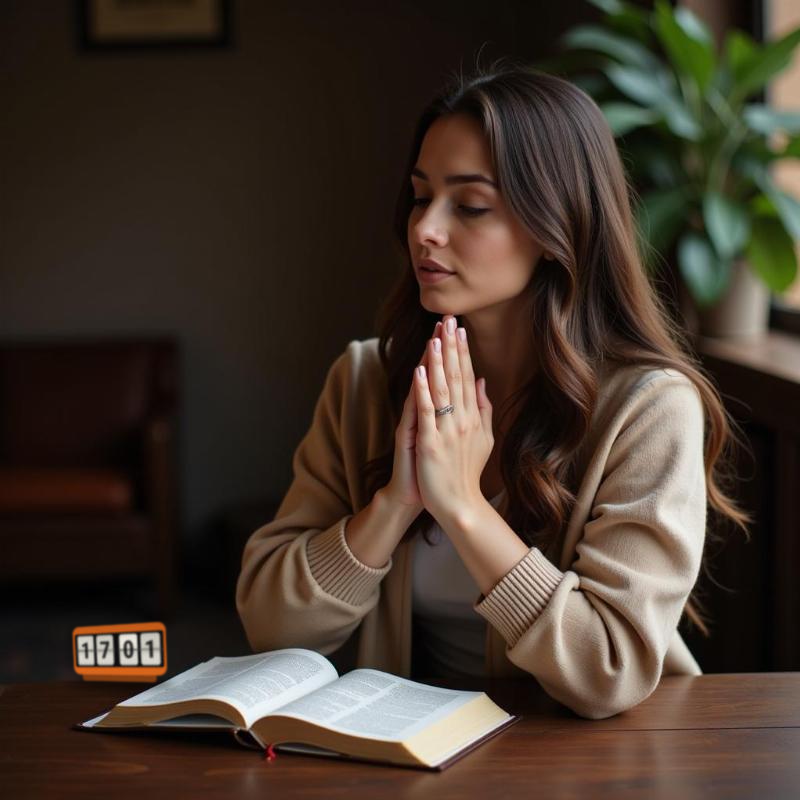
17:01
